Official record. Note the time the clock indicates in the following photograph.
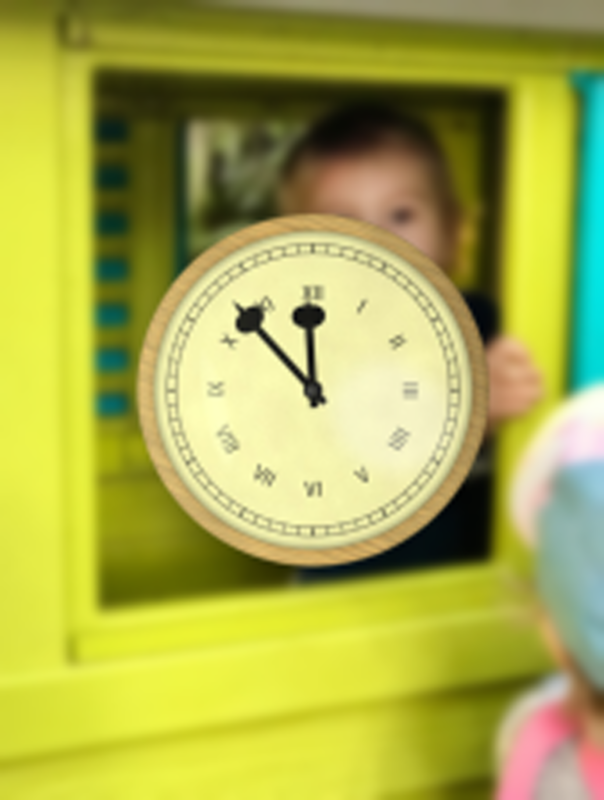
11:53
